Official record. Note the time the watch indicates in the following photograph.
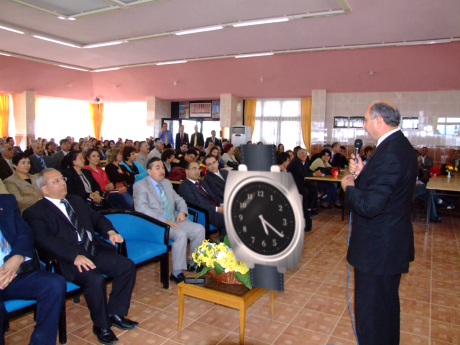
5:21
